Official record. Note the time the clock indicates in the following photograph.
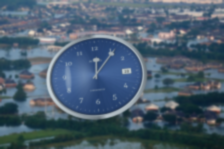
12:06
